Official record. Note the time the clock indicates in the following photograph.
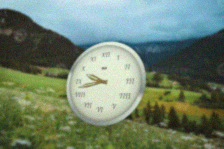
9:43
